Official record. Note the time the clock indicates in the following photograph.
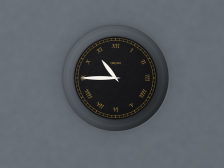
10:45
